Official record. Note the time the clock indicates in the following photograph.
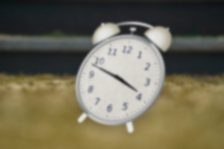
3:48
